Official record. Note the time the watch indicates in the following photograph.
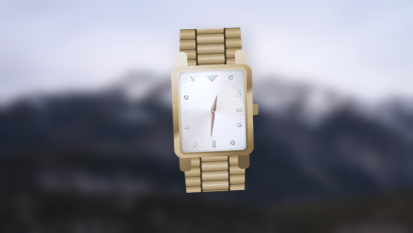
12:31
